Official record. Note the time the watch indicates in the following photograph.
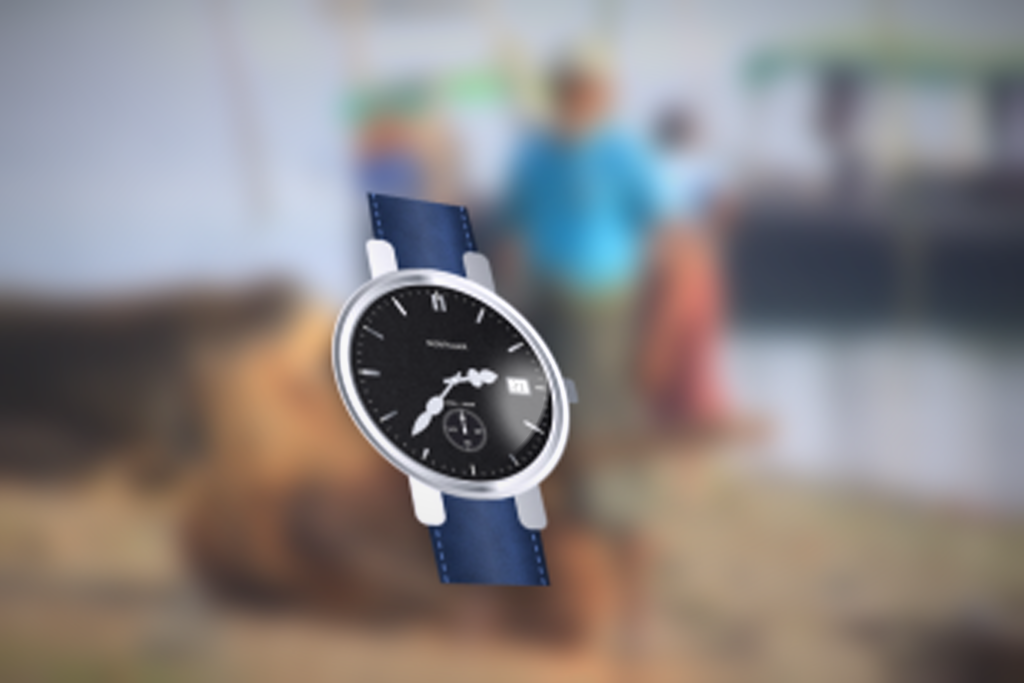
2:37
